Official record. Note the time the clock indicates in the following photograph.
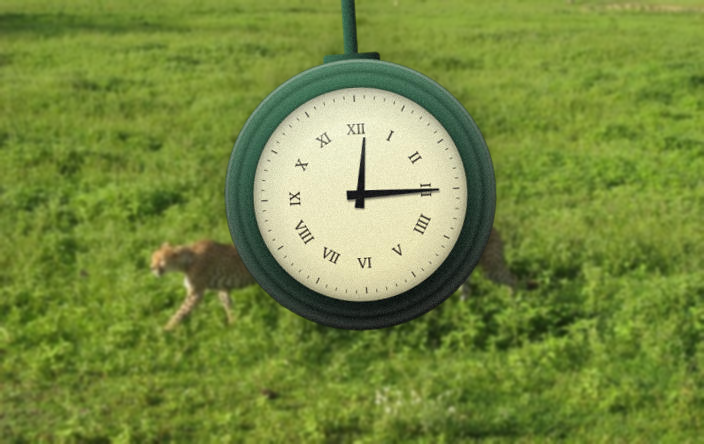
12:15
